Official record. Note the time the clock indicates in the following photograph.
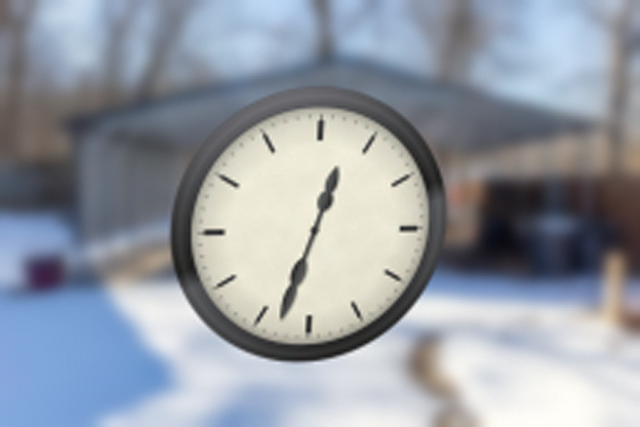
12:33
